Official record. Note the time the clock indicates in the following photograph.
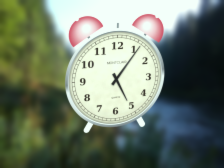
5:06
